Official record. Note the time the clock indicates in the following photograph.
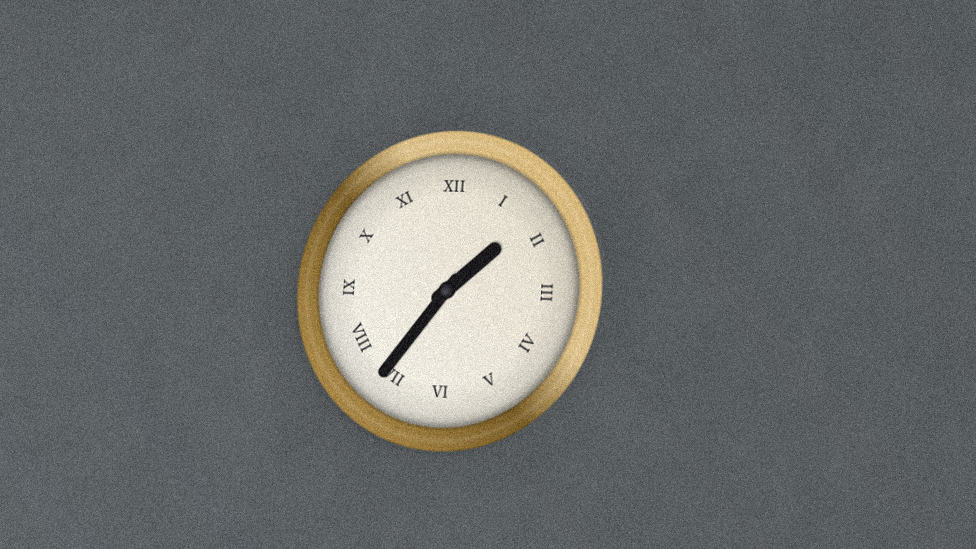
1:36
